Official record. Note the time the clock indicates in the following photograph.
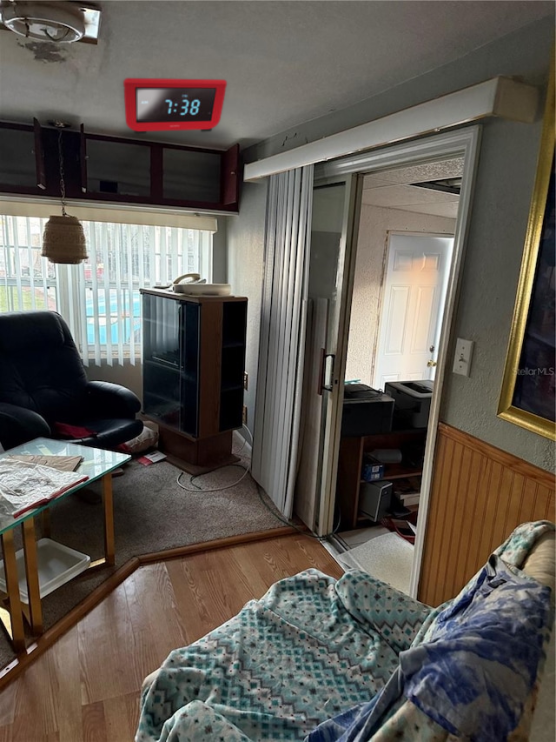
7:38
